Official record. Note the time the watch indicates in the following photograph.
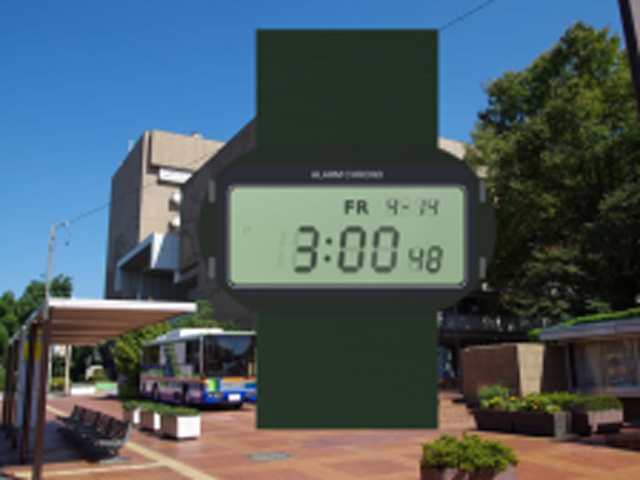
3:00:48
